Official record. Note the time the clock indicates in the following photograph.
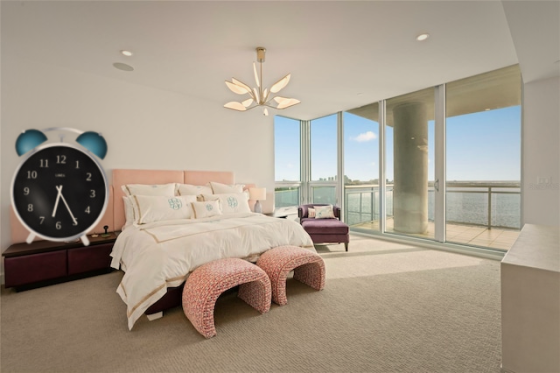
6:25
